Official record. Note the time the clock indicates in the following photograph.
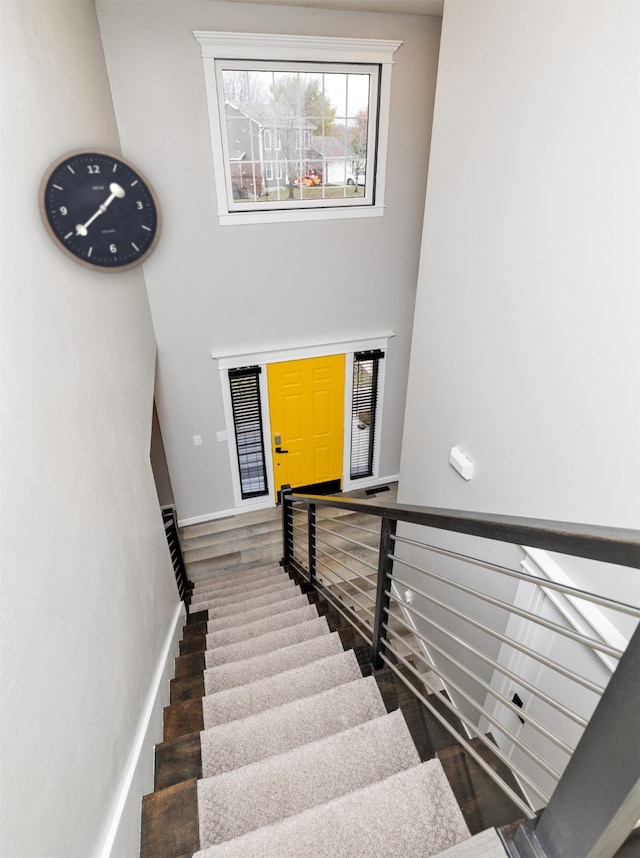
1:39
